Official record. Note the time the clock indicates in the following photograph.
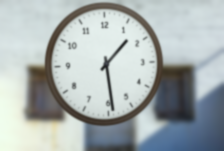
1:29
